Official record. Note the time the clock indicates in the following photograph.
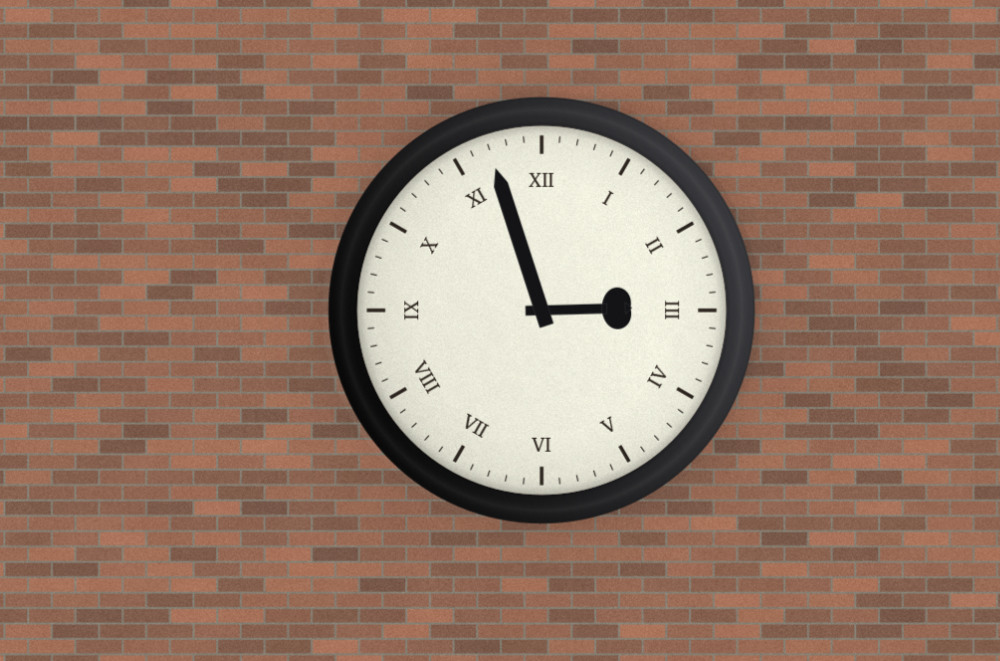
2:57
